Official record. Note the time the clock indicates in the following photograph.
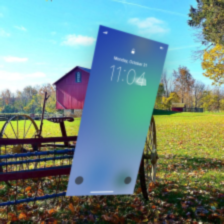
11:04
